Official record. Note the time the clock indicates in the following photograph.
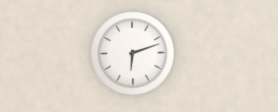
6:12
